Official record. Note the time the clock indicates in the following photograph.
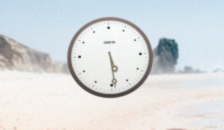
5:29
